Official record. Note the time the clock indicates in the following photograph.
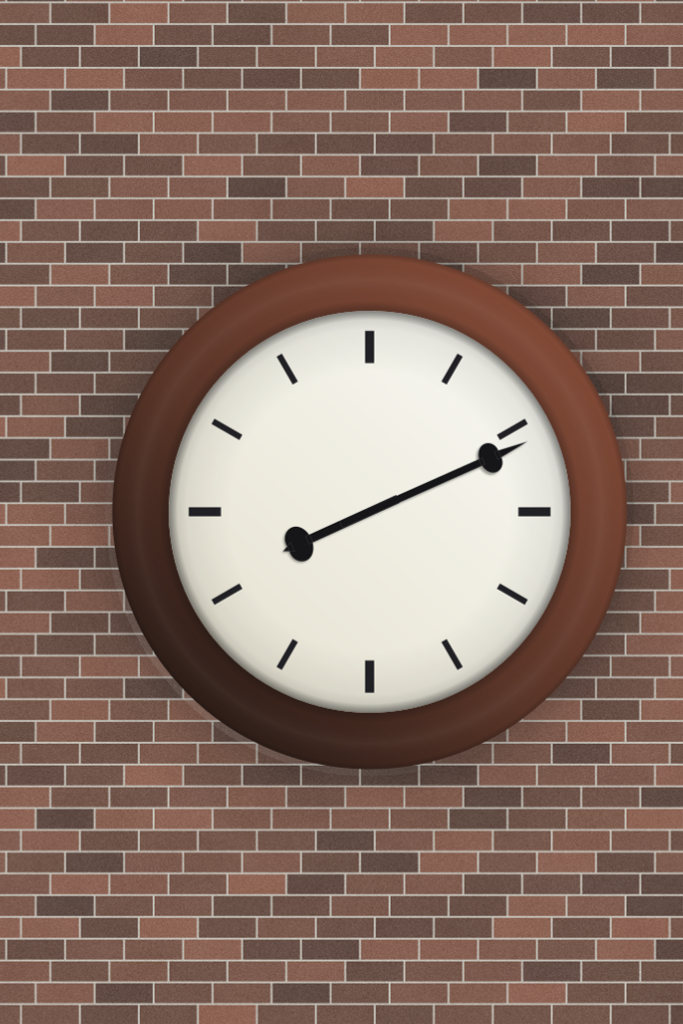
8:11
